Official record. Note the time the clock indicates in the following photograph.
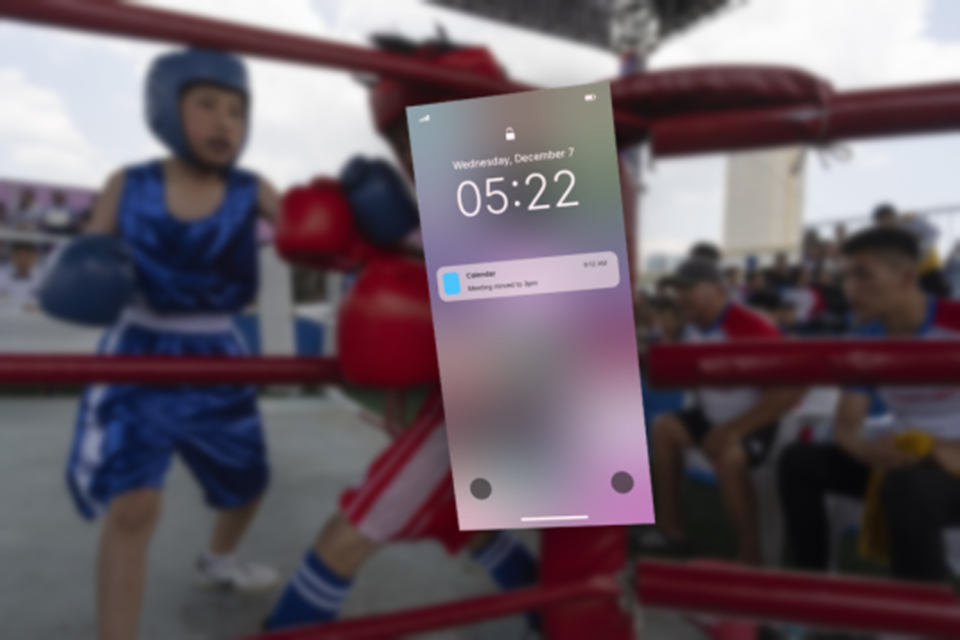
5:22
